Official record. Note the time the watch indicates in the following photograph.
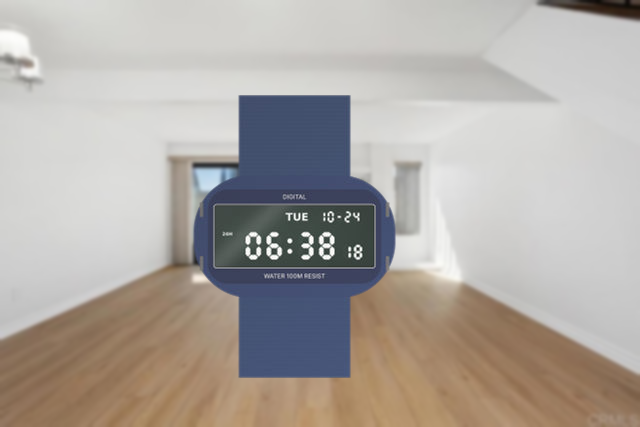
6:38:18
